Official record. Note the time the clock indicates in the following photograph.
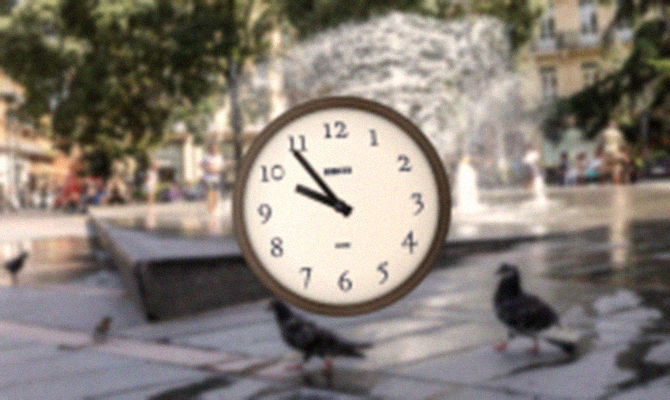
9:54
